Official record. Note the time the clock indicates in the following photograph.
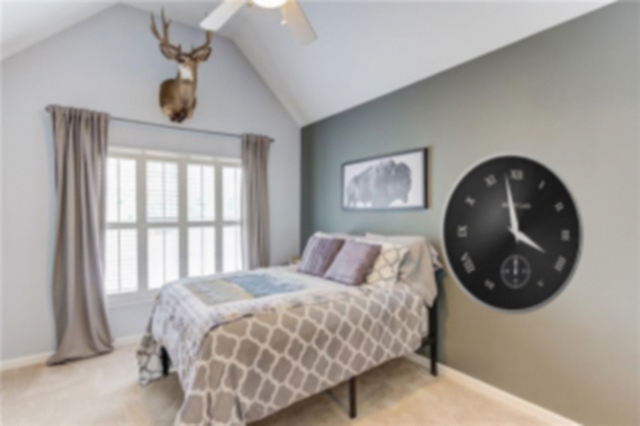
3:58
